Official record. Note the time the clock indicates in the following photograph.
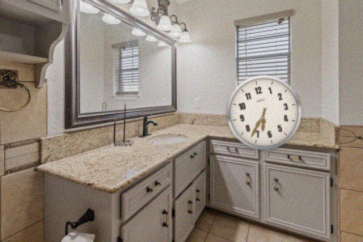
6:37
